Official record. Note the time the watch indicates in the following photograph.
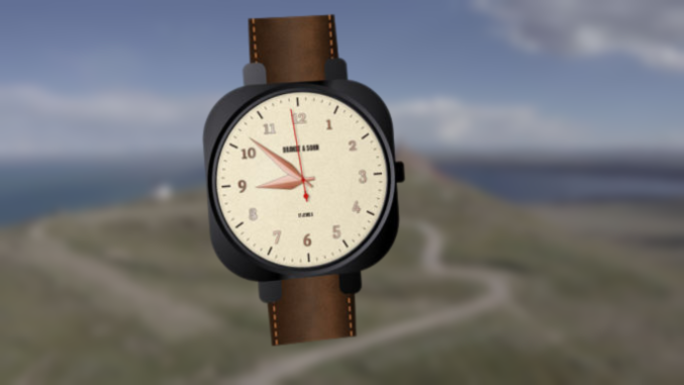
8:51:59
